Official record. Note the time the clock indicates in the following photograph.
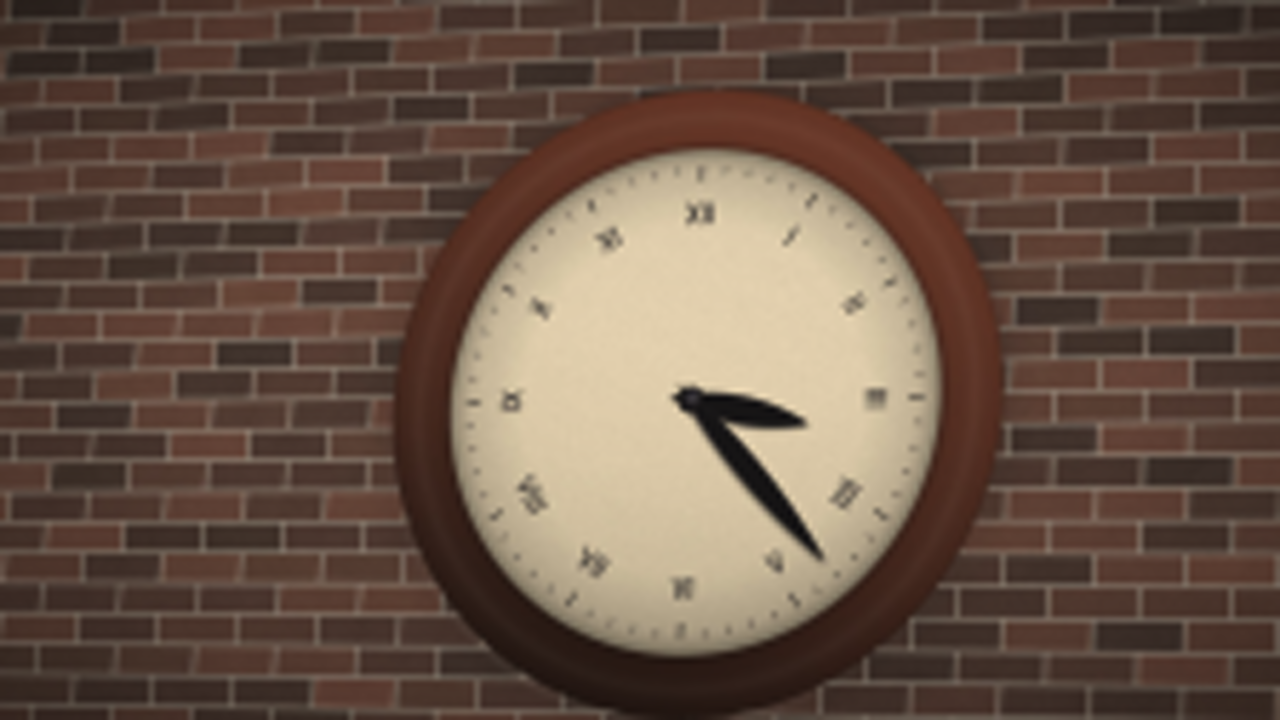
3:23
